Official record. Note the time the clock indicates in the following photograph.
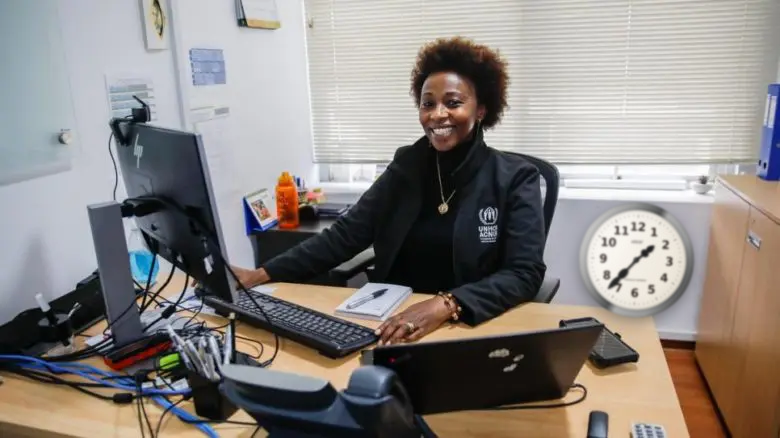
1:37
